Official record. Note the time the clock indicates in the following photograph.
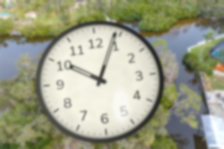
10:04
